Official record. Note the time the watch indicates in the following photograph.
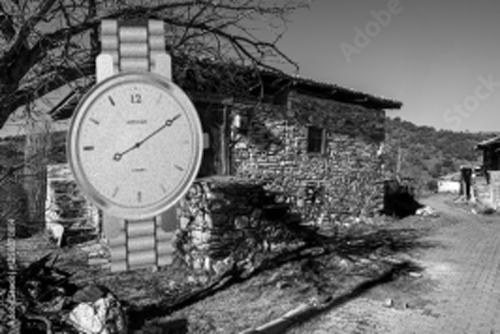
8:10
